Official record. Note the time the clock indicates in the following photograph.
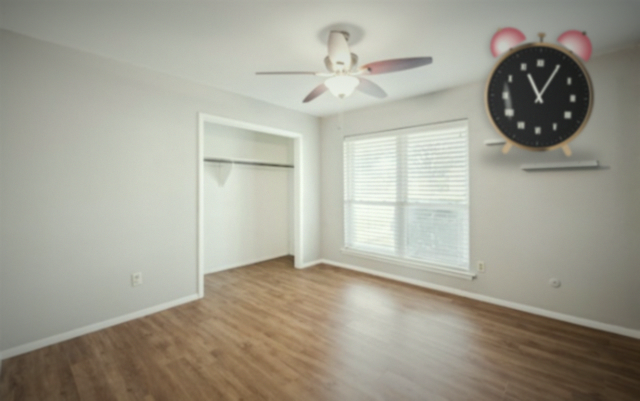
11:05
